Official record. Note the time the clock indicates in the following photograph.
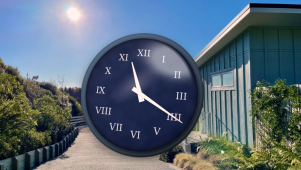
11:20
